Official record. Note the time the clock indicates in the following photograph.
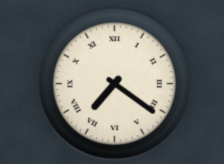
7:21
